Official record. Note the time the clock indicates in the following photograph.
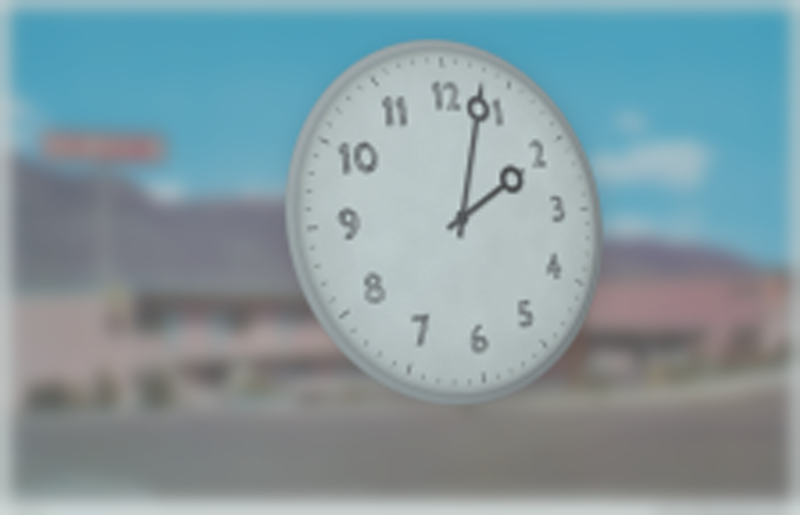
2:03
